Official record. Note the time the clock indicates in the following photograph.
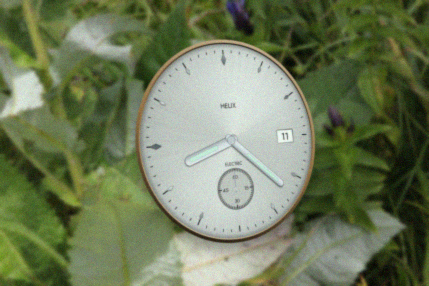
8:22
